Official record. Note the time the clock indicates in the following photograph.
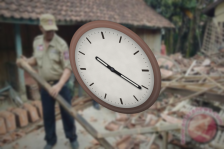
10:21
